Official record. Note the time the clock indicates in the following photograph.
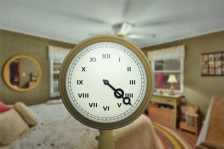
4:22
